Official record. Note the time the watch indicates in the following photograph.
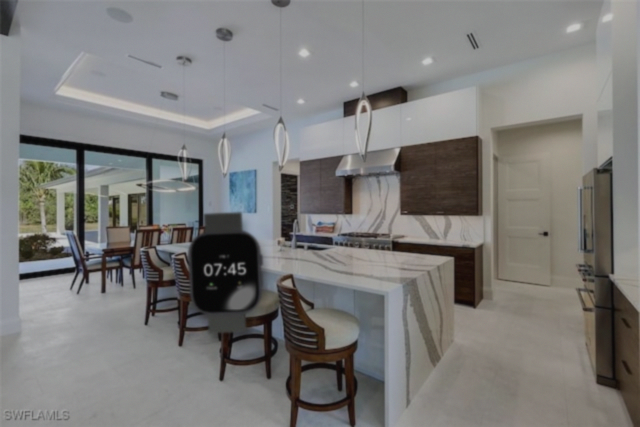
7:45
